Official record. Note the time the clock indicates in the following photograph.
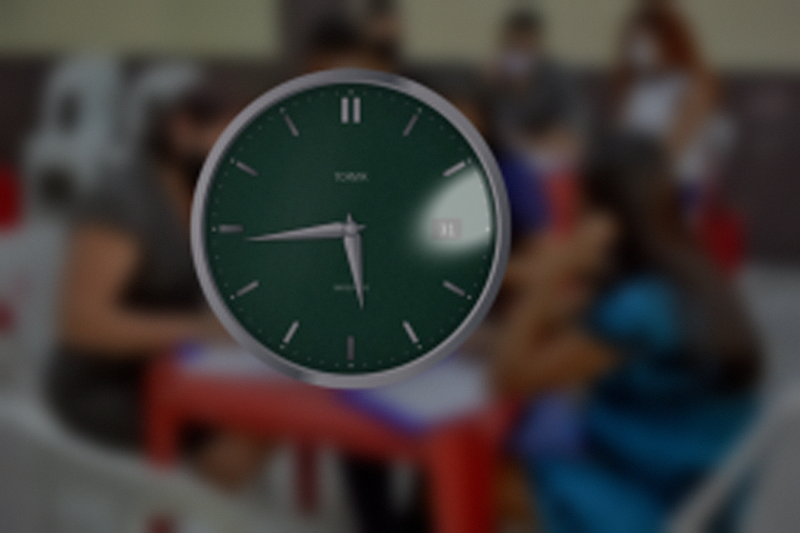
5:44
